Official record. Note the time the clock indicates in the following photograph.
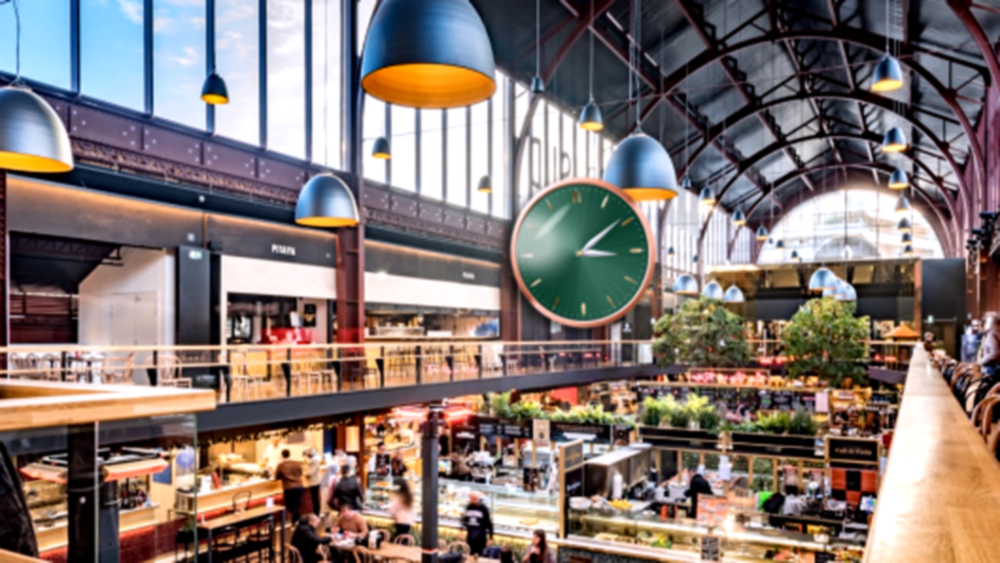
3:09
